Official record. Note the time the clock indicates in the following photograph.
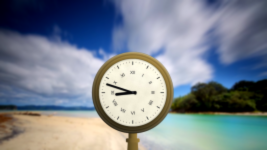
8:48
